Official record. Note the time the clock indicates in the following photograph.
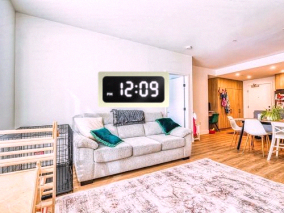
12:09
